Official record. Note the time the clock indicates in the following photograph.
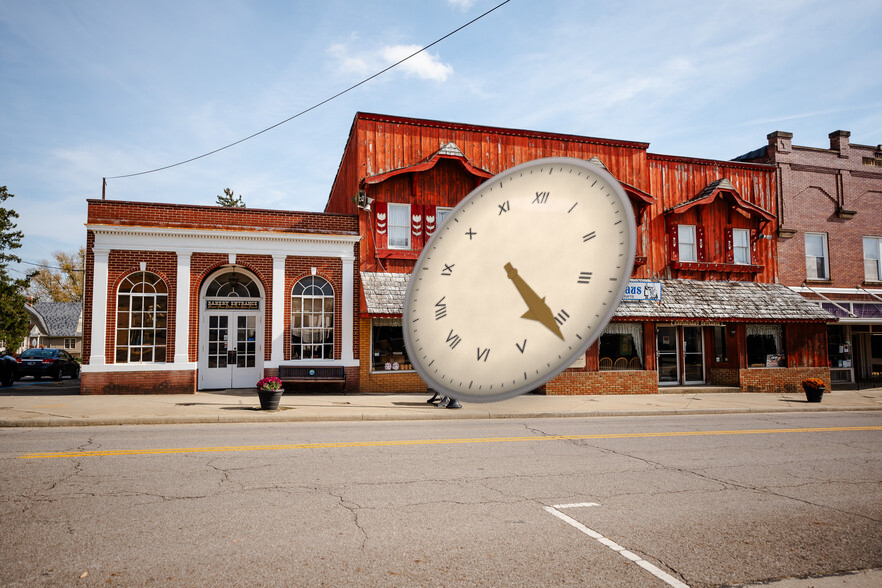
4:21
